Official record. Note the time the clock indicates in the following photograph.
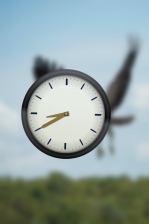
8:40
